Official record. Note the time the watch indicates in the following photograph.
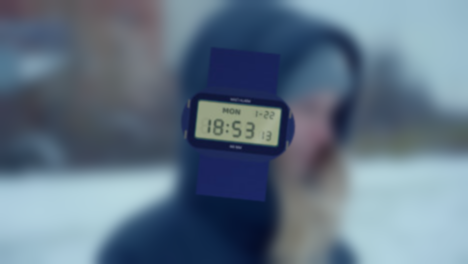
18:53
